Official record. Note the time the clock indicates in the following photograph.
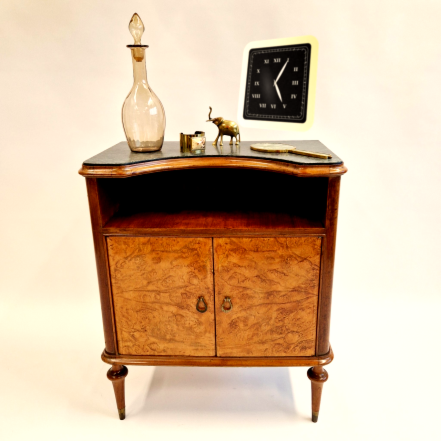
5:05
